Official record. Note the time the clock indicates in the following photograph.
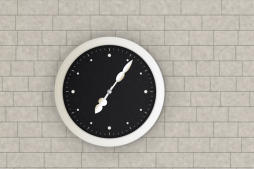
7:06
